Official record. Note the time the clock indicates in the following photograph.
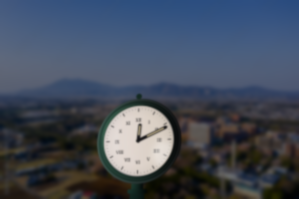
12:11
